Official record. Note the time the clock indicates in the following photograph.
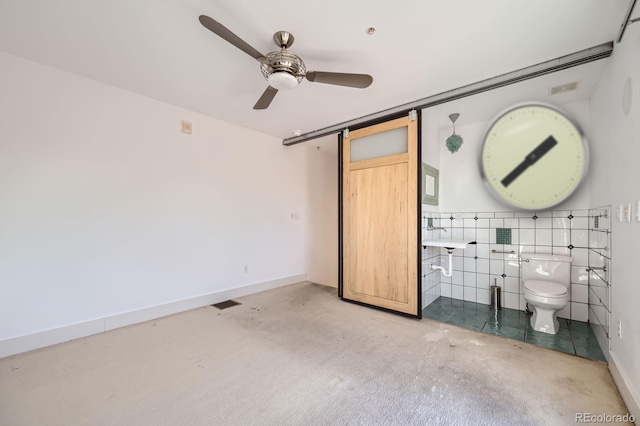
1:38
